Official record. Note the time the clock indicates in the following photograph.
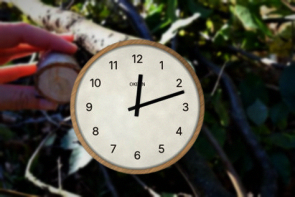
12:12
